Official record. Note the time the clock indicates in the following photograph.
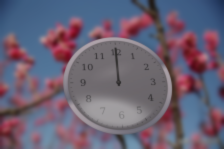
12:00
